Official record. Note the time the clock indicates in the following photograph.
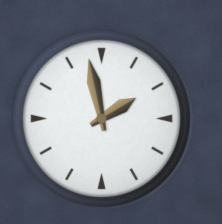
1:58
